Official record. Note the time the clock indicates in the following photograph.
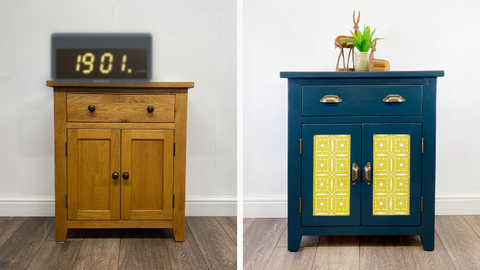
19:01
